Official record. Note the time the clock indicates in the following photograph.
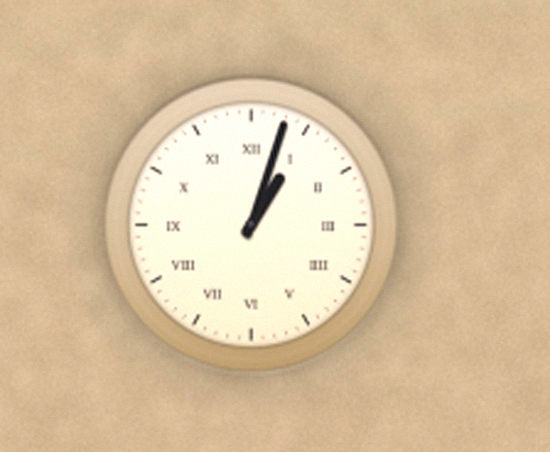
1:03
